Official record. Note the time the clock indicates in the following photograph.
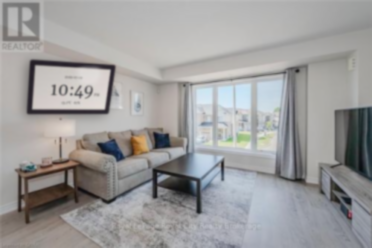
10:49
